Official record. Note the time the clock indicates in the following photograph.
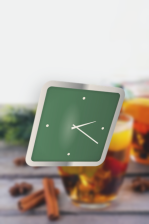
2:20
